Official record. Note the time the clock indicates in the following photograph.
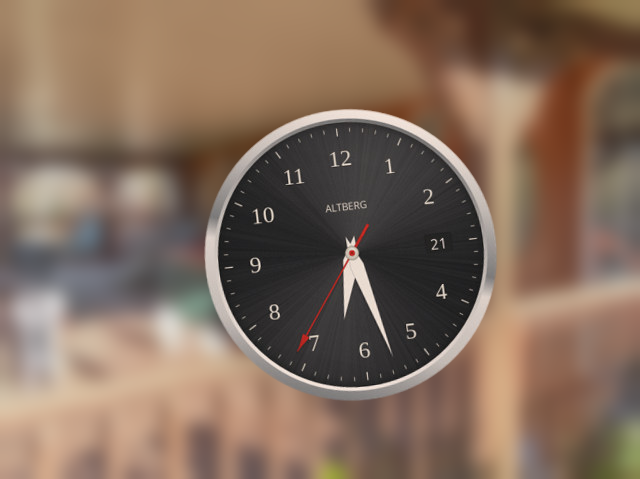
6:27:36
